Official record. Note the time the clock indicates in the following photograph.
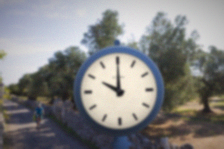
10:00
